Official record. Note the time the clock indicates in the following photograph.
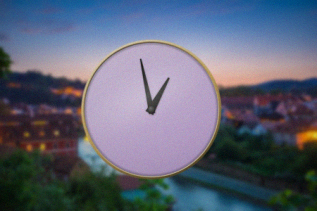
12:58
